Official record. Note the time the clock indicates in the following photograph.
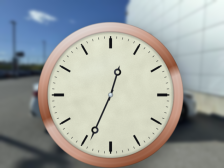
12:34
